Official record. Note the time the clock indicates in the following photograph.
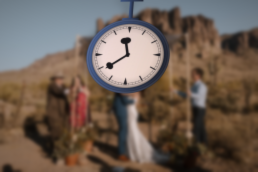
11:39
